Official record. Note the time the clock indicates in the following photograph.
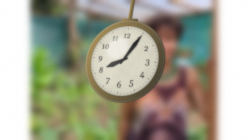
8:05
